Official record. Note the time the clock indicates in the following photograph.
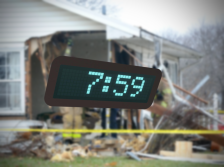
7:59
